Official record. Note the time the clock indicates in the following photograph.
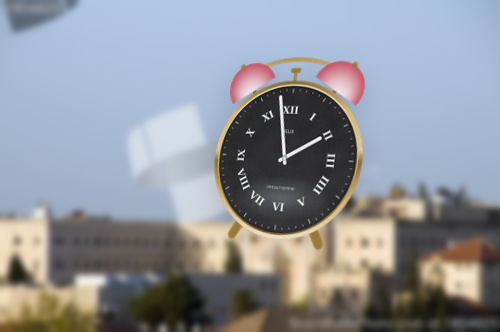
1:58
